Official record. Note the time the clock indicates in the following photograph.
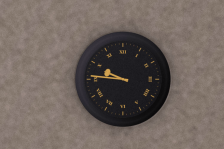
9:46
